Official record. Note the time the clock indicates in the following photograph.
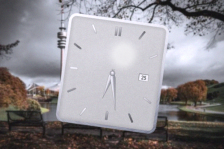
6:28
